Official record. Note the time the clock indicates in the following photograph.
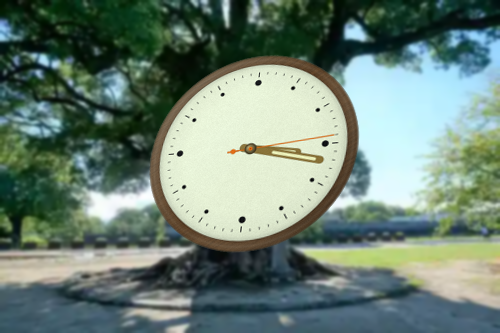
3:17:14
